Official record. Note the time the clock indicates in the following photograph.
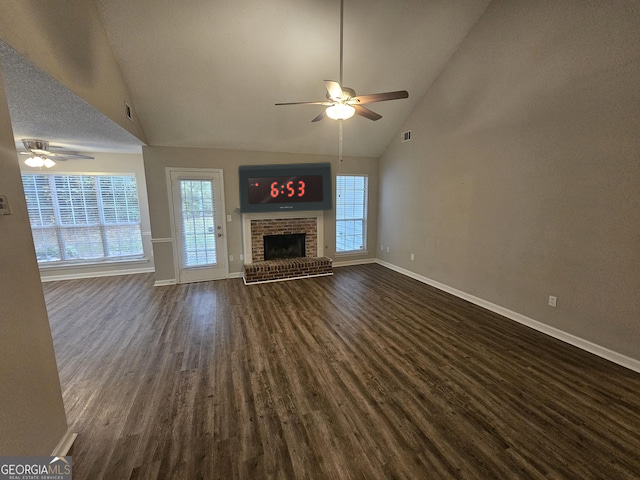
6:53
